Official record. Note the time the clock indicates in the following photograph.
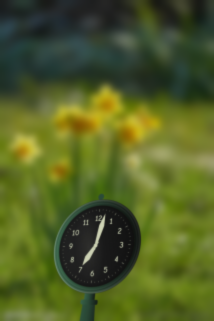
7:02
